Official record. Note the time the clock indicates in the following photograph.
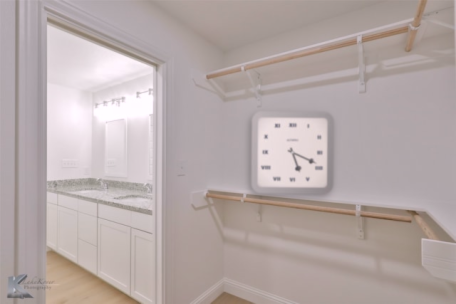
5:19
